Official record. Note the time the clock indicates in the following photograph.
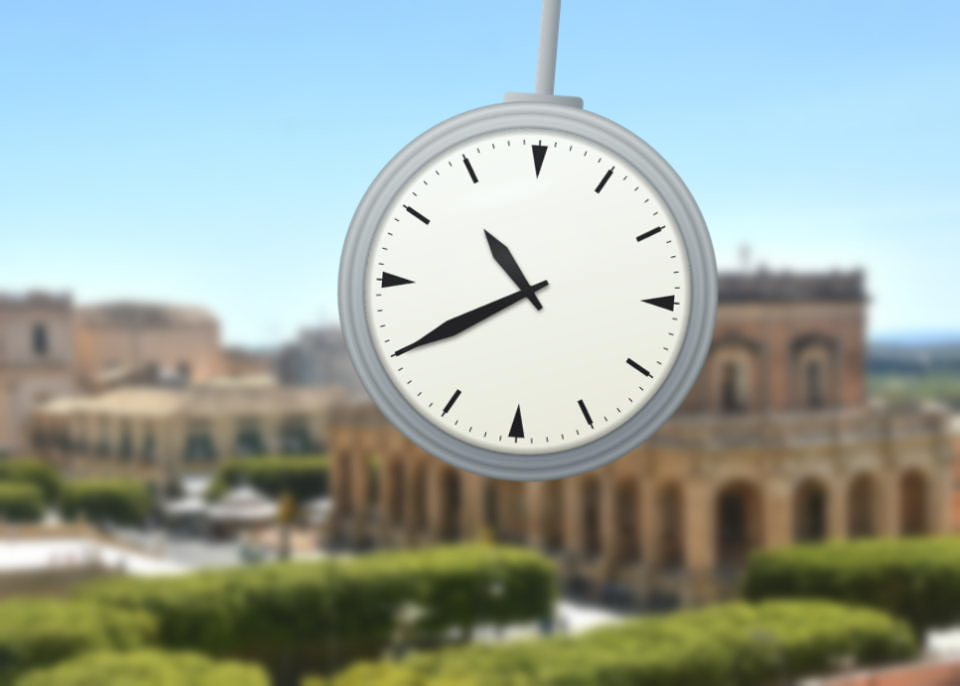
10:40
